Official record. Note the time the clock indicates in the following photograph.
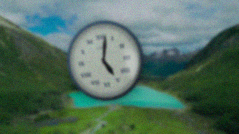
5:02
